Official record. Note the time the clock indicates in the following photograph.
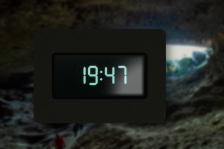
19:47
